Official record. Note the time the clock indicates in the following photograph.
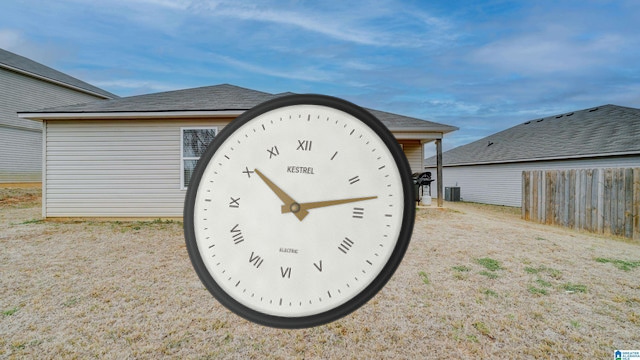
10:13
